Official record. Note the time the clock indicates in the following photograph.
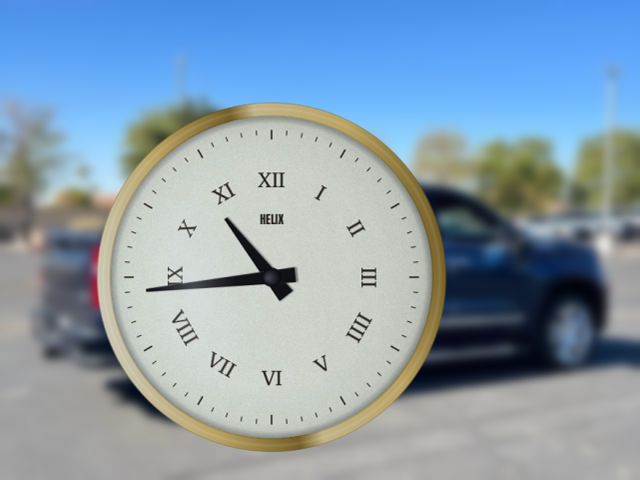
10:44
